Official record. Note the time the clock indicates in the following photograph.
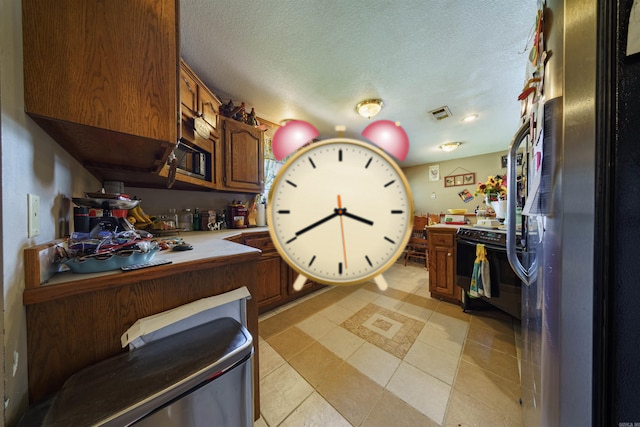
3:40:29
